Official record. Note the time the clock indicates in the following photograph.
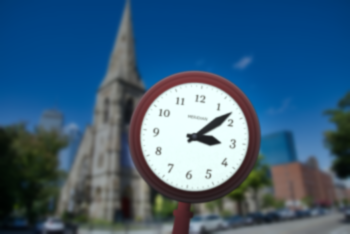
3:08
